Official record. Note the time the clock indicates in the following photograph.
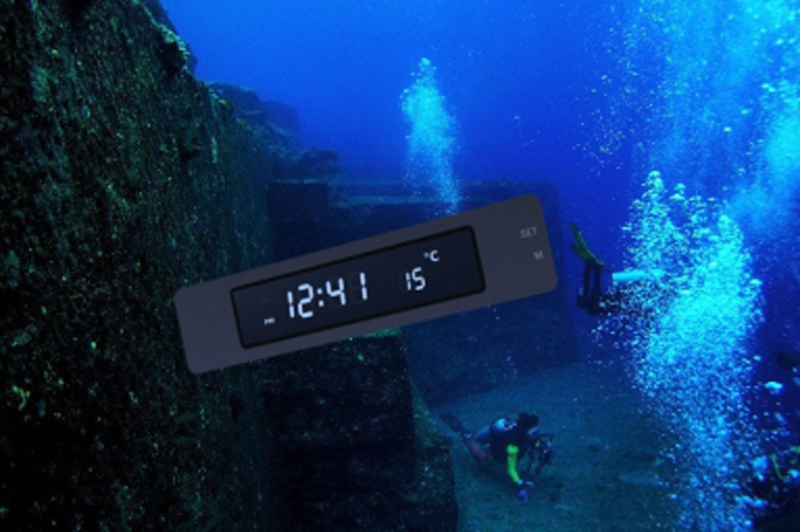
12:41
